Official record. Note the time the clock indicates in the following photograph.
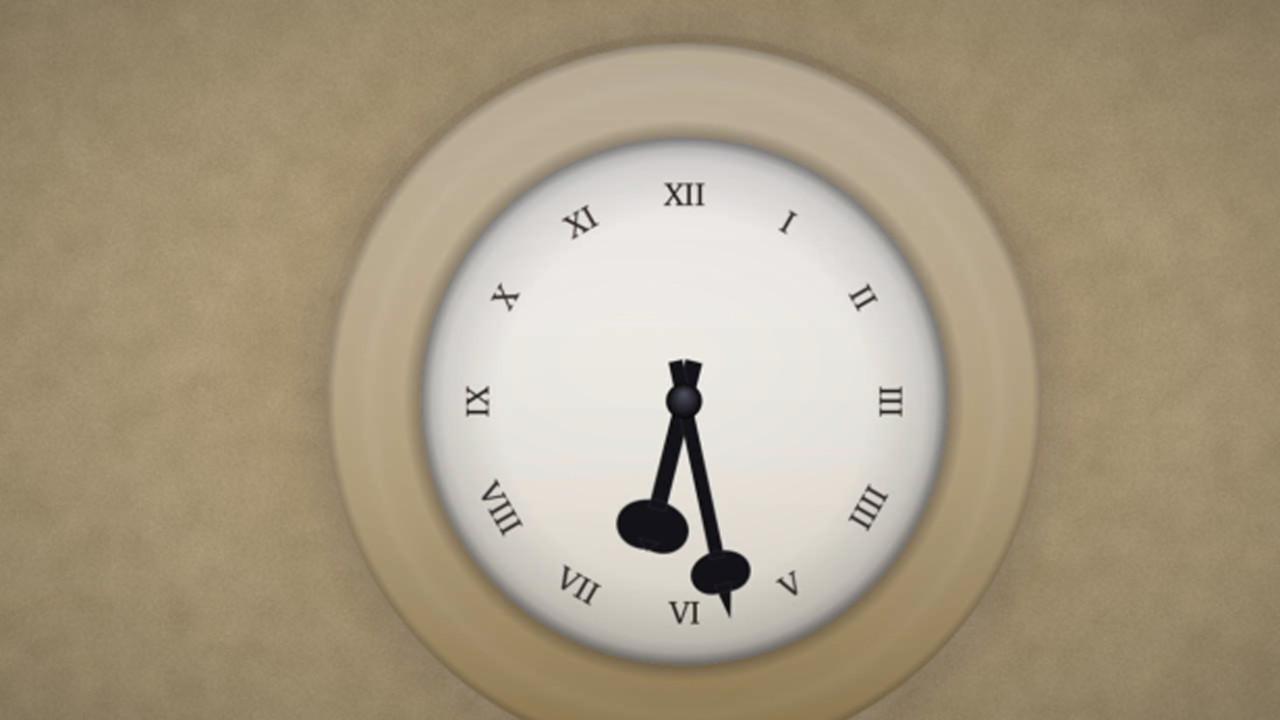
6:28
